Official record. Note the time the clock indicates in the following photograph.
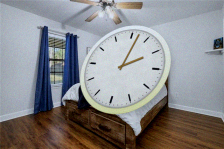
2:02
